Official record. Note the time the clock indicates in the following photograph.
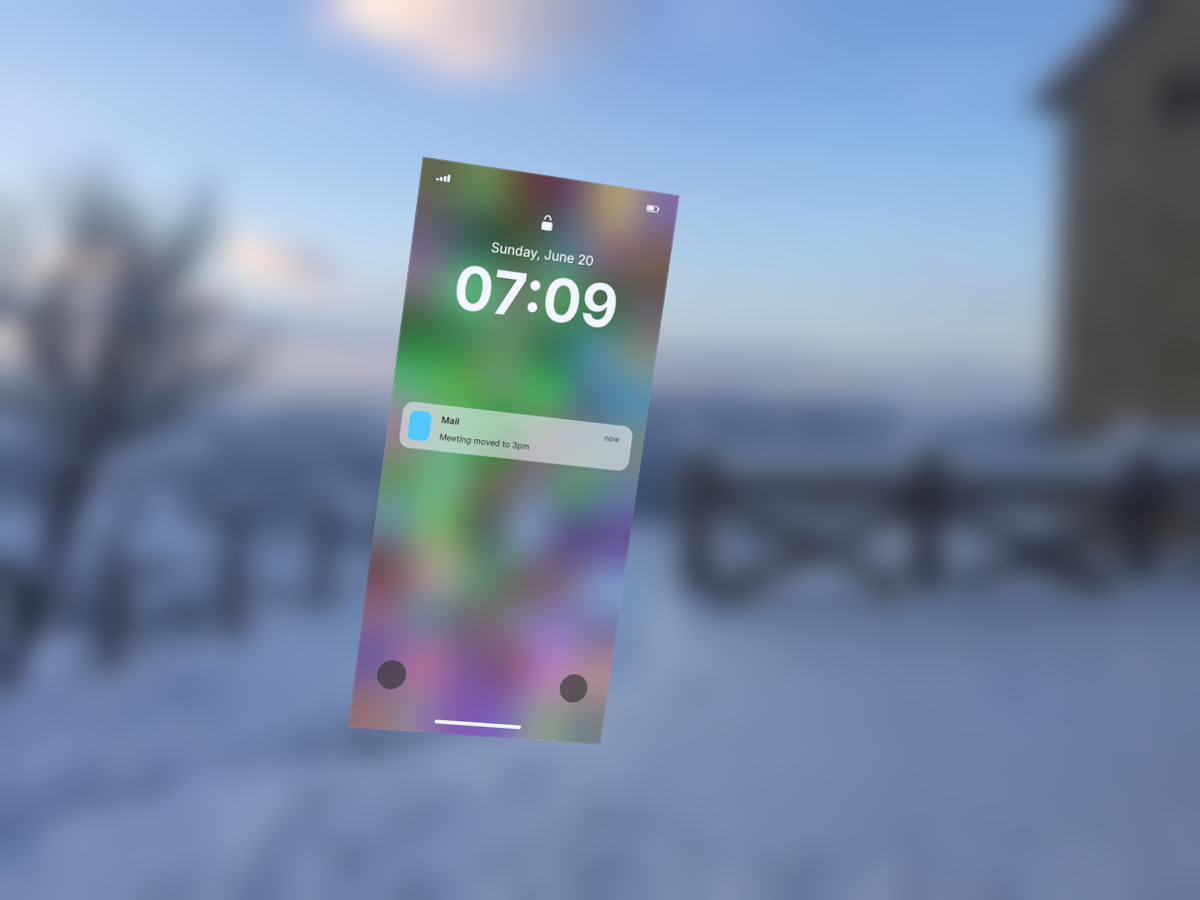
7:09
